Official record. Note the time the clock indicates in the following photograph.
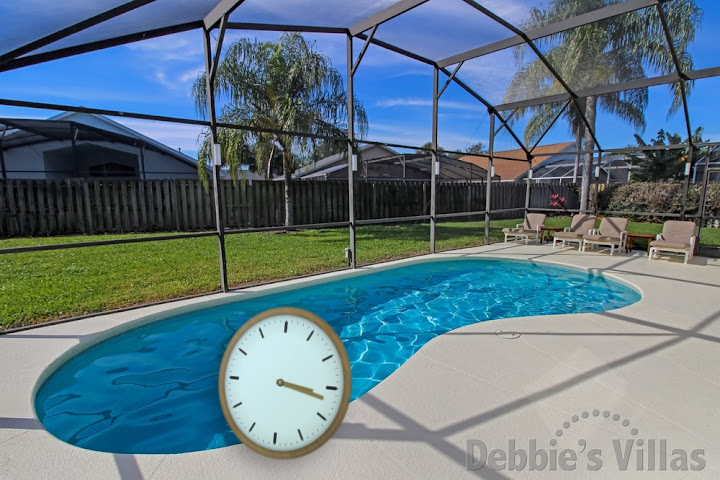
3:17
